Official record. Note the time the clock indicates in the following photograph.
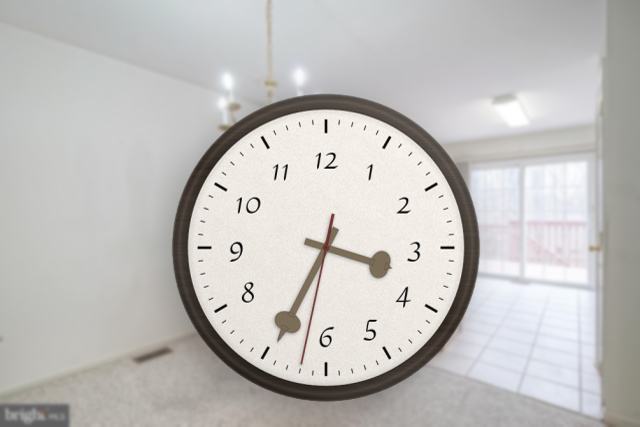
3:34:32
